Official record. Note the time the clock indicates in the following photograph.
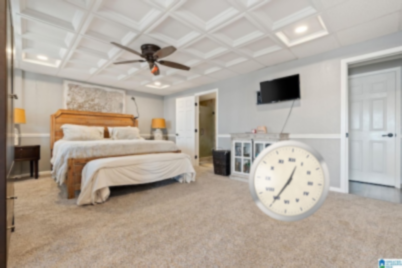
12:35
